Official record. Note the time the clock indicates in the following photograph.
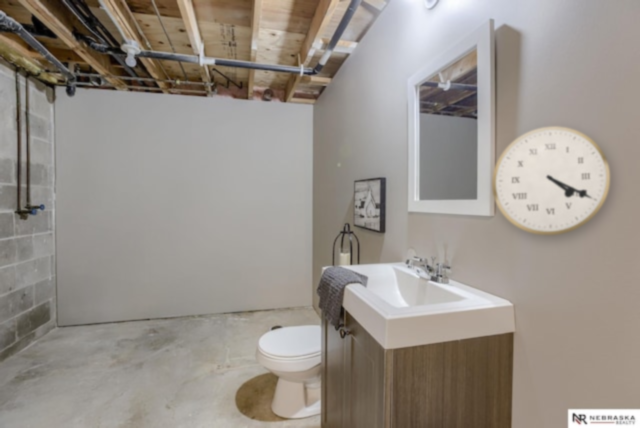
4:20
